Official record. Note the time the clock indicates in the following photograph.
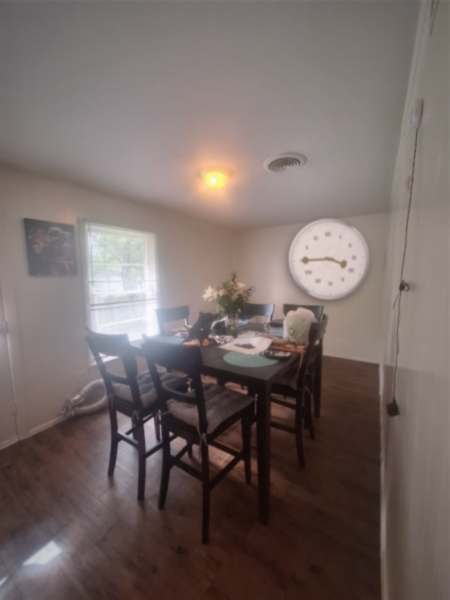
3:45
